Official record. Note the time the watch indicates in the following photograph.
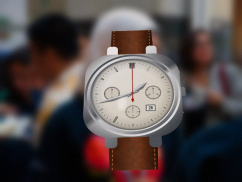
1:42
